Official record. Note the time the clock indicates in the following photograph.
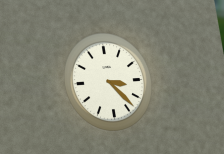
3:23
